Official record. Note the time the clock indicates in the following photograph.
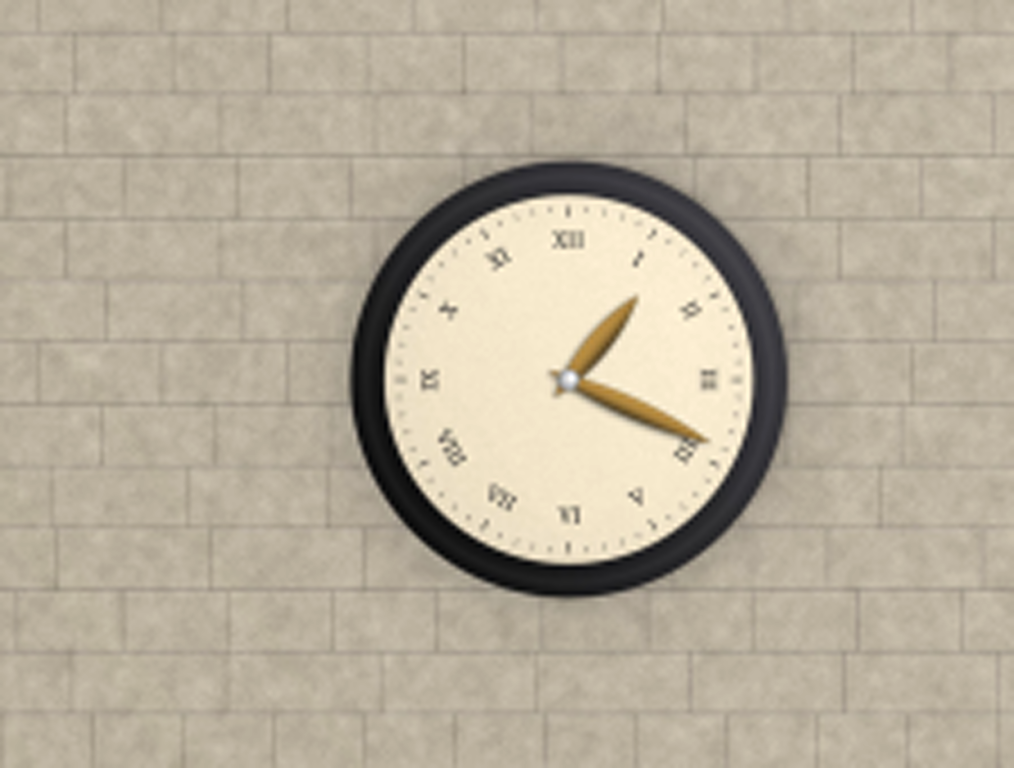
1:19
